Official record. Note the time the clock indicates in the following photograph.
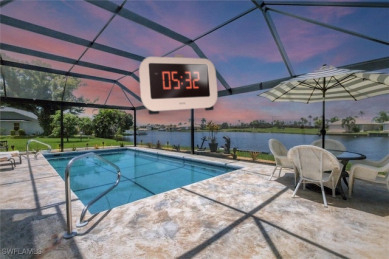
5:32
